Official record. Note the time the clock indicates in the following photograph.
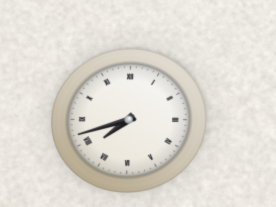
7:42
